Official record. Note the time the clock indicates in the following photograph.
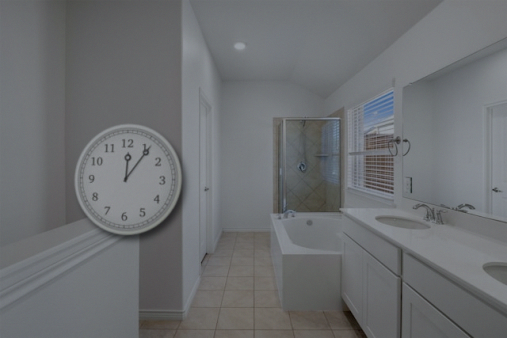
12:06
